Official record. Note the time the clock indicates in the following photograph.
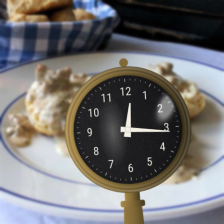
12:16
